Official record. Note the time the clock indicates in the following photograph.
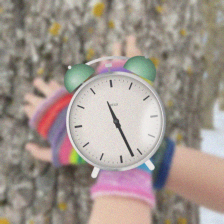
11:27
